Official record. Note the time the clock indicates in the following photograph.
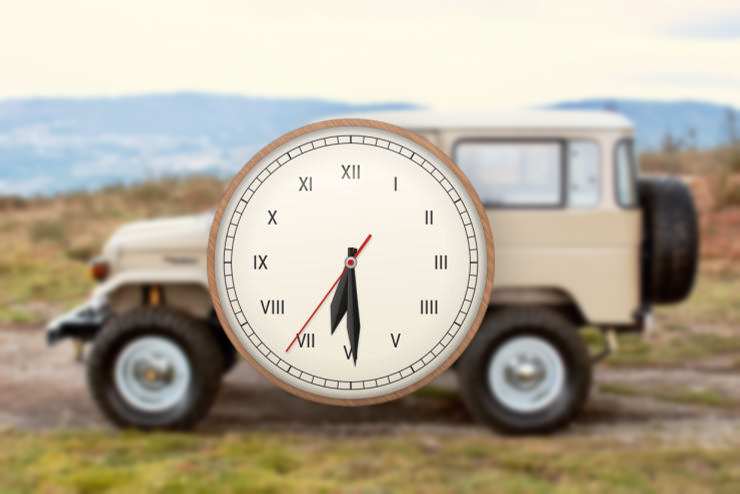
6:29:36
